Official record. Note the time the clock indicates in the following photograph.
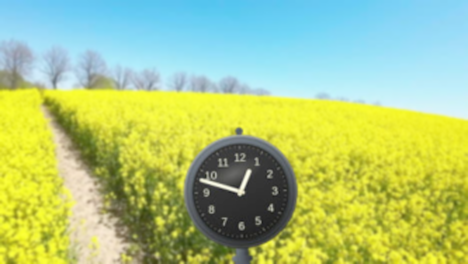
12:48
